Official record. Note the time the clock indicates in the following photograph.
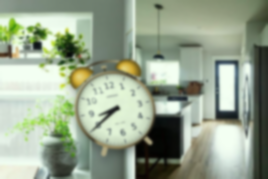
8:40
